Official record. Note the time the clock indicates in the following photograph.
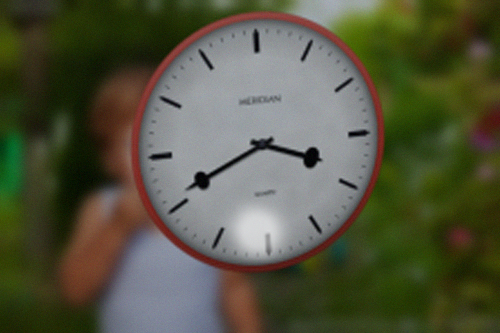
3:41
